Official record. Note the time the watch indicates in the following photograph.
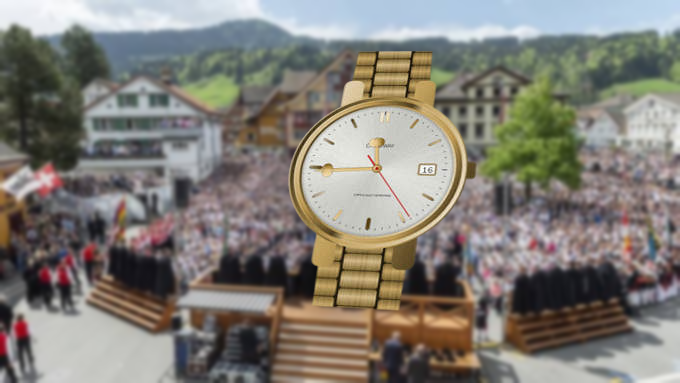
11:44:24
